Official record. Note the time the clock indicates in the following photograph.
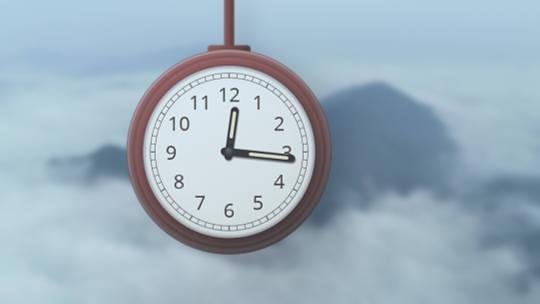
12:16
